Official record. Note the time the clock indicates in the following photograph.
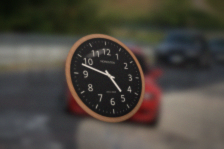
4:48
